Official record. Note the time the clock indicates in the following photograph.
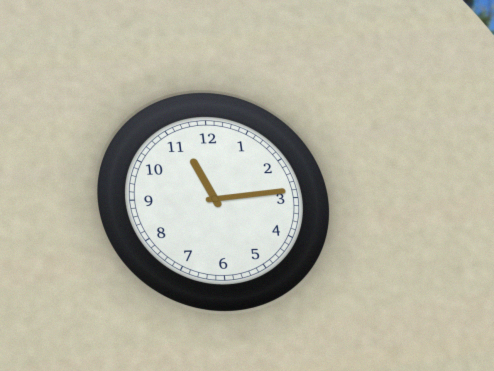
11:14
